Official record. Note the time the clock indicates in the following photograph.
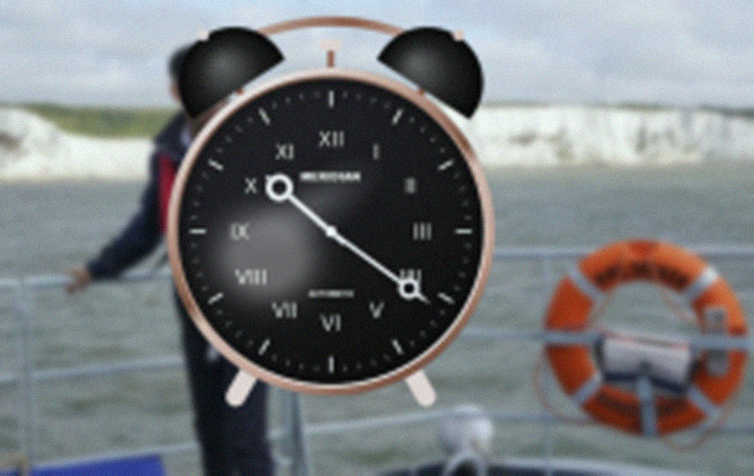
10:21
